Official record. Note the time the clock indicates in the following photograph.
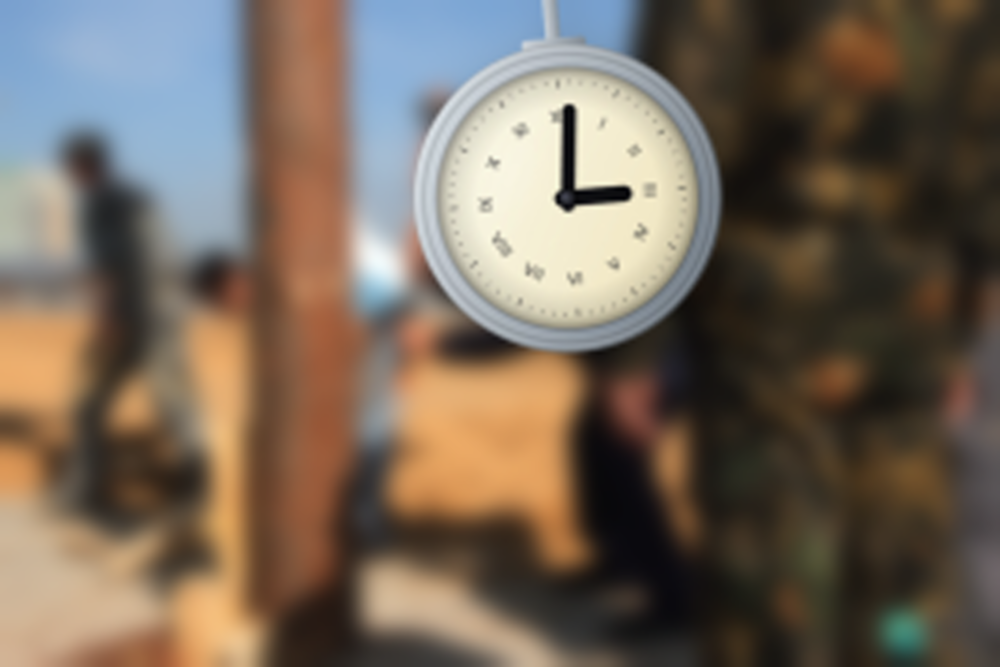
3:01
